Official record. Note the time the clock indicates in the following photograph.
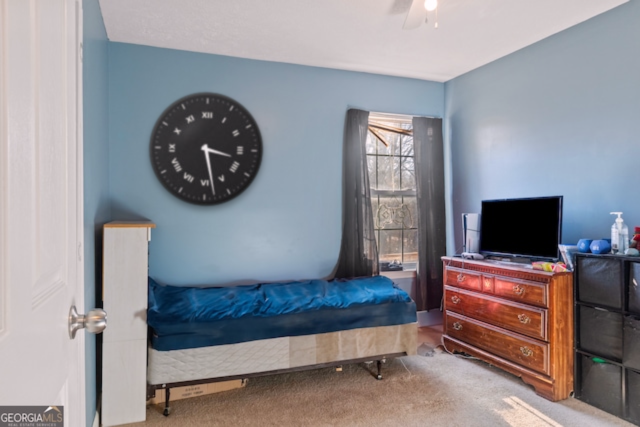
3:28
